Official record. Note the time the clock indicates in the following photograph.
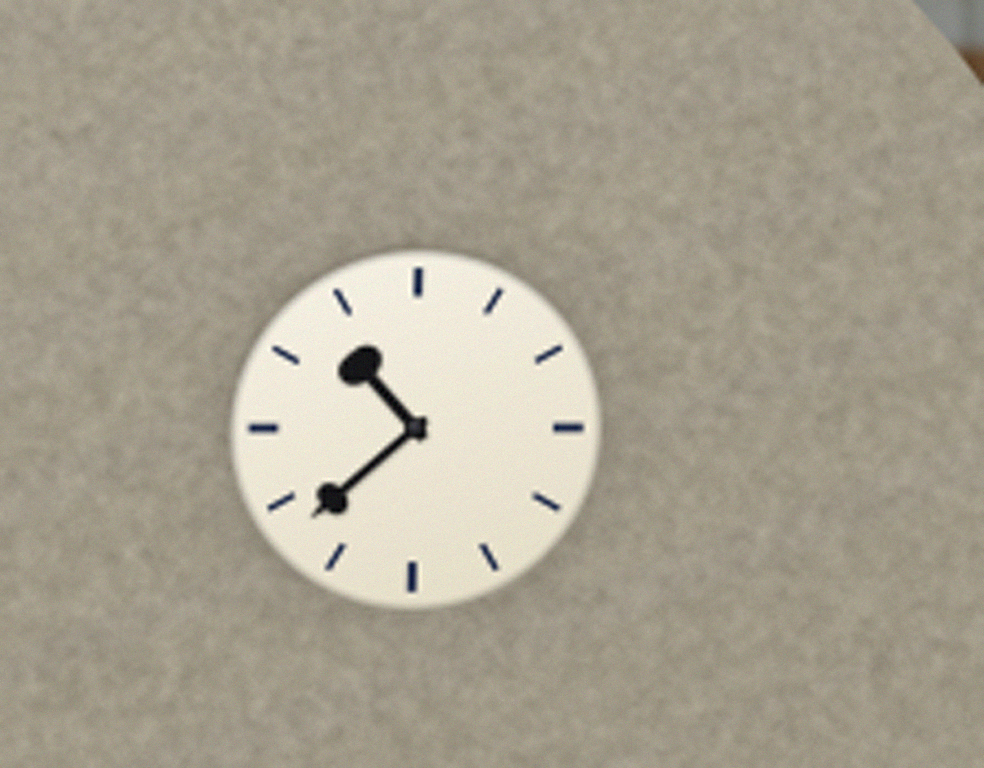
10:38
